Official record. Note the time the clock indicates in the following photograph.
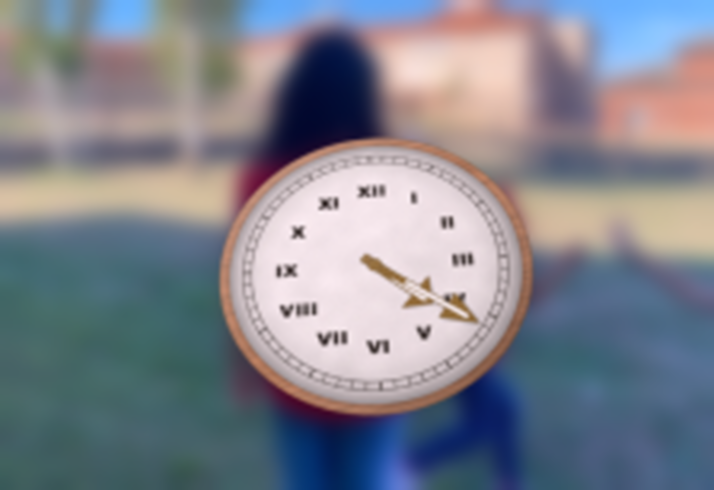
4:21
